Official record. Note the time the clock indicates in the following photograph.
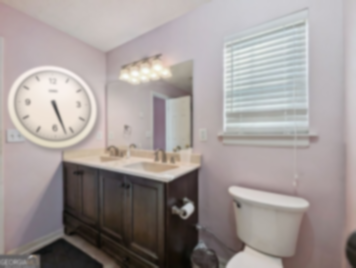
5:27
